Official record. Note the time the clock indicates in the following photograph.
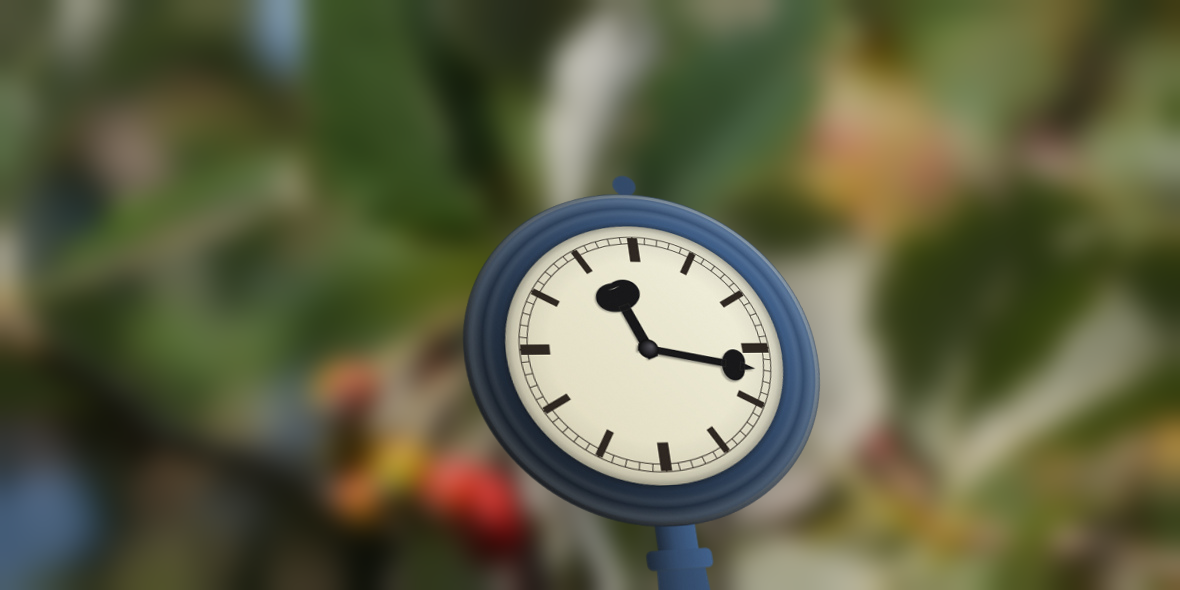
11:17
